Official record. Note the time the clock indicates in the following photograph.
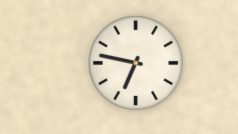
6:47
